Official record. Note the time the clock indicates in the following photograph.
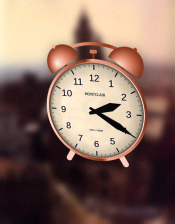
2:20
